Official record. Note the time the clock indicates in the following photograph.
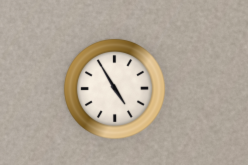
4:55
